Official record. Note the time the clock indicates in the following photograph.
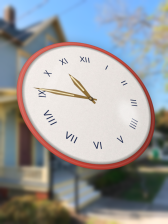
10:46
